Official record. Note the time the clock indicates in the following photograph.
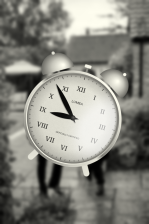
8:53
